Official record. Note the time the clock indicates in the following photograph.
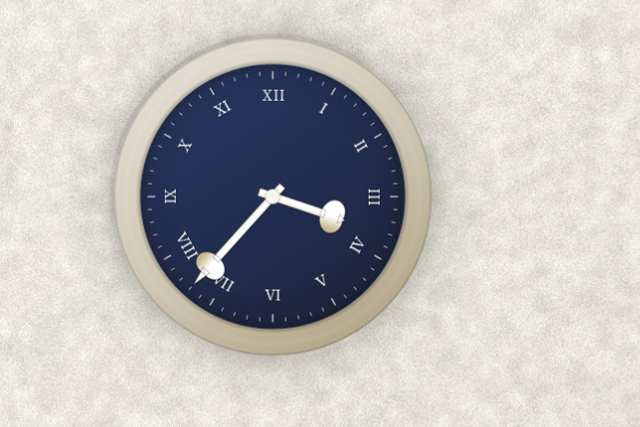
3:37
